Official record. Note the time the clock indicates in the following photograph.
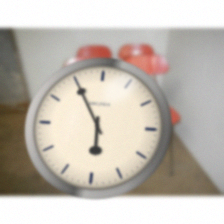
5:55
